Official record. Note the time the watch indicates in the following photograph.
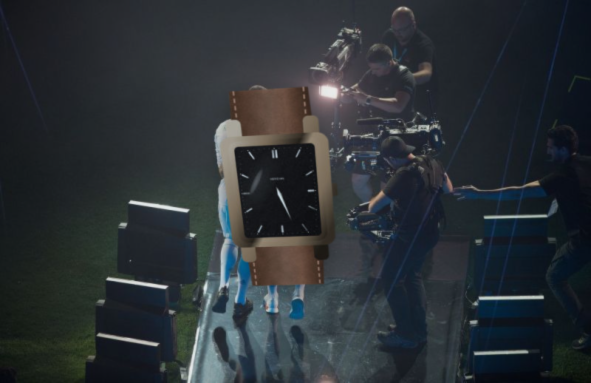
5:27
